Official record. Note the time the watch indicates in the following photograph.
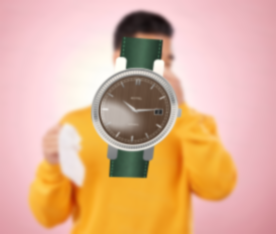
10:14
